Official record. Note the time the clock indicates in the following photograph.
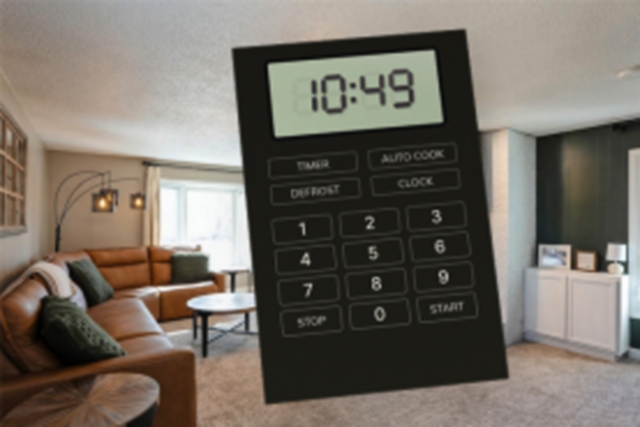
10:49
